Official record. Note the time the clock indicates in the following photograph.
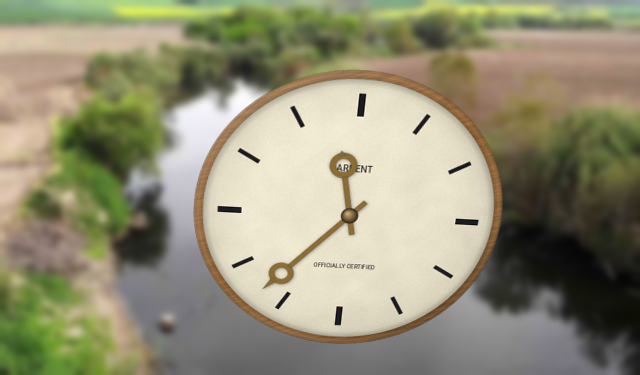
11:37
